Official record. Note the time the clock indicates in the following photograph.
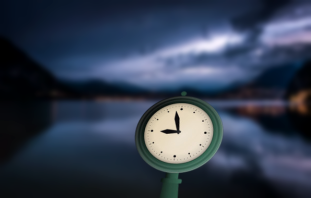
8:58
